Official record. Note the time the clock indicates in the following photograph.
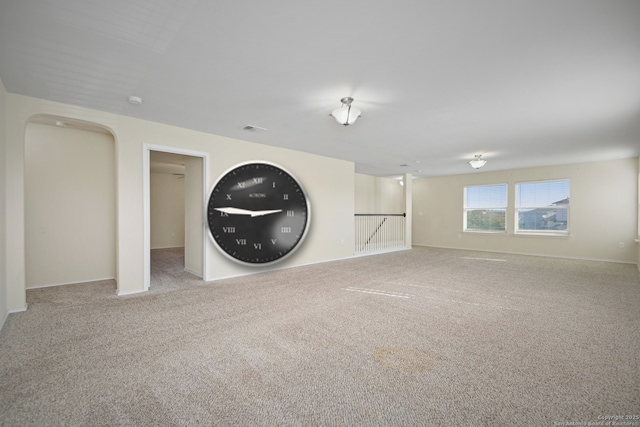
2:46
